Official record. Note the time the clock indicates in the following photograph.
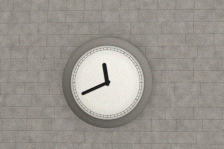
11:41
